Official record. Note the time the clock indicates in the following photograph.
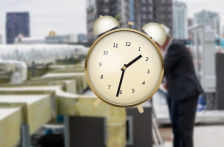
1:31
